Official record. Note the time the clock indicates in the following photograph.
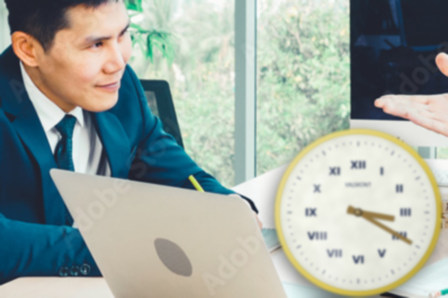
3:20
